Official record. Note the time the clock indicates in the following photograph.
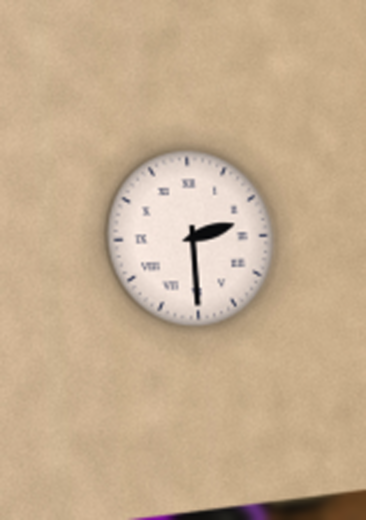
2:30
